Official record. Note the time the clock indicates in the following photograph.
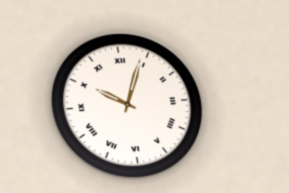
10:04
